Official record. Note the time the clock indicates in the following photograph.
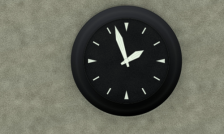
1:57
